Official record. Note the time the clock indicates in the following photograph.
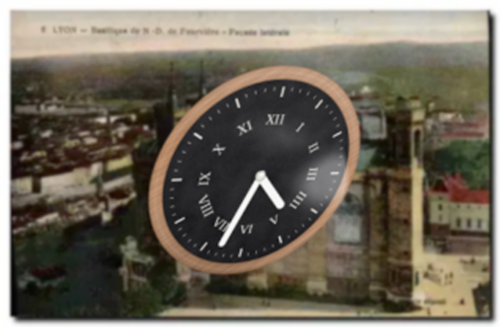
4:33
